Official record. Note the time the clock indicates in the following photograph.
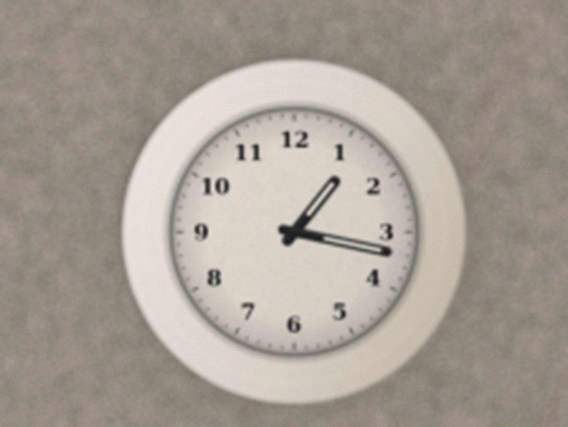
1:17
